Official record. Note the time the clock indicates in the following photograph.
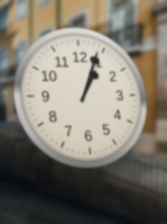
1:04
